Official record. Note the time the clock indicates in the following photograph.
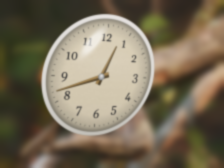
12:42
